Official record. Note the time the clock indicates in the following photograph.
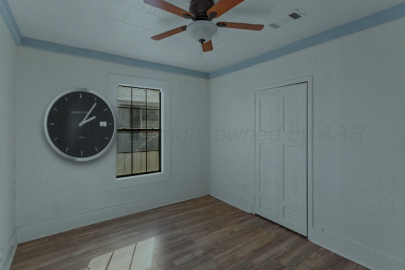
2:06
